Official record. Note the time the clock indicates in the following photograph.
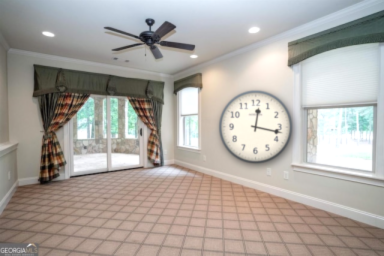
12:17
